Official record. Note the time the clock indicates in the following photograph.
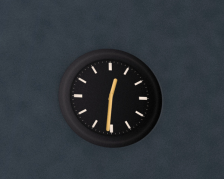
12:31
